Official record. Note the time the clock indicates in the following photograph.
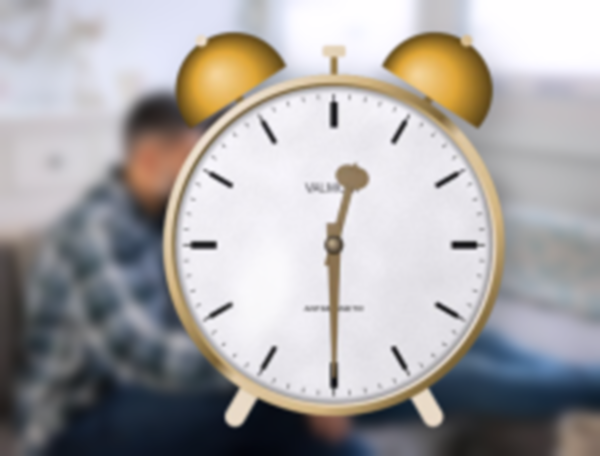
12:30
